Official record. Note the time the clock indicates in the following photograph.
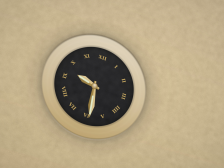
9:29
